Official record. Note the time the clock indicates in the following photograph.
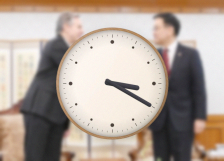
3:20
